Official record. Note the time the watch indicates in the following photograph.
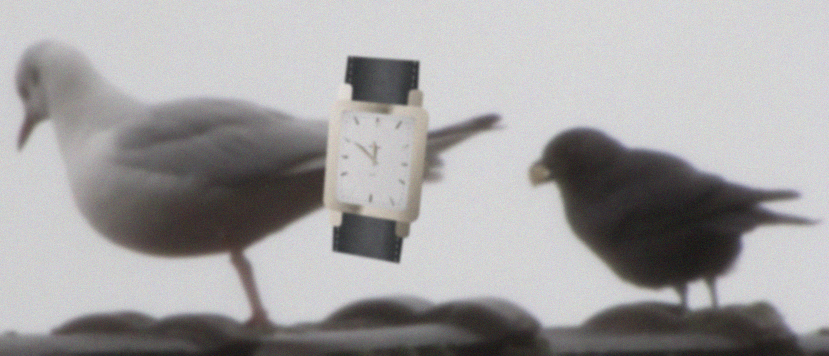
11:51
